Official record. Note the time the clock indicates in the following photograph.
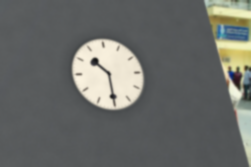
10:30
